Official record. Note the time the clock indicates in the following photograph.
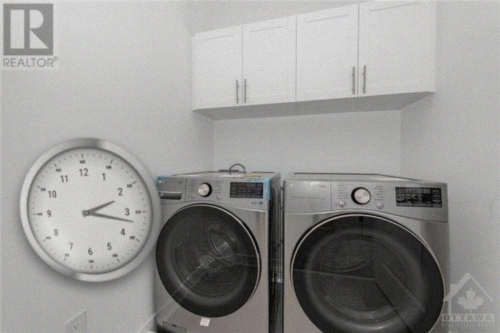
2:17
